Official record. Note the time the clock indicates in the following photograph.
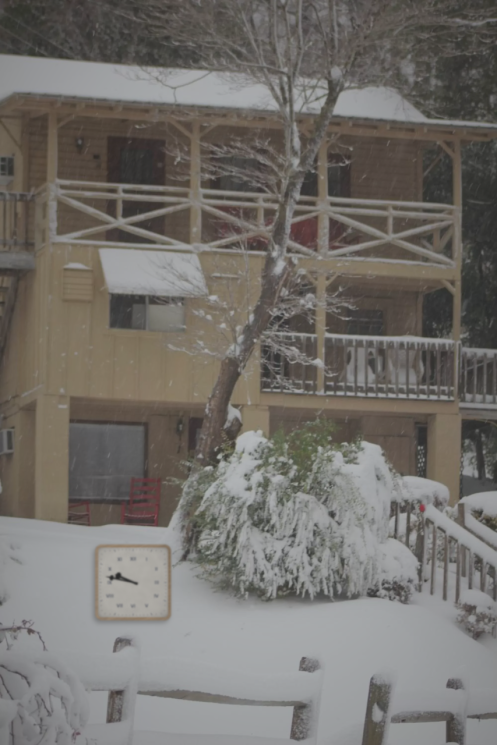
9:47
